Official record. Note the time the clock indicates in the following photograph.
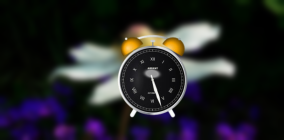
5:27
